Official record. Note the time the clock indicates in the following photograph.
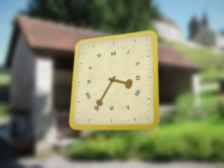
3:35
